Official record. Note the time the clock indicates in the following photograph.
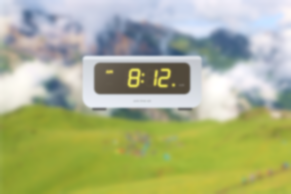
8:12
